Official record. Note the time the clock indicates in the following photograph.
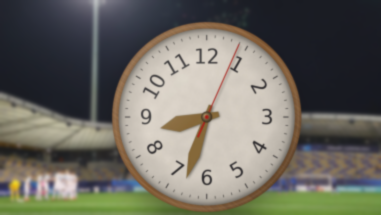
8:33:04
